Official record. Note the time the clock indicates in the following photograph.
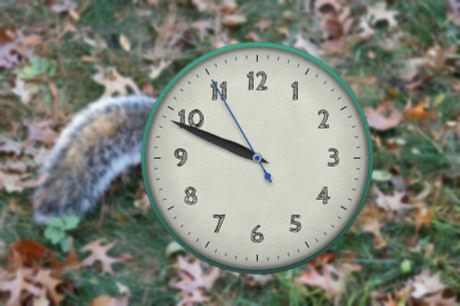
9:48:55
